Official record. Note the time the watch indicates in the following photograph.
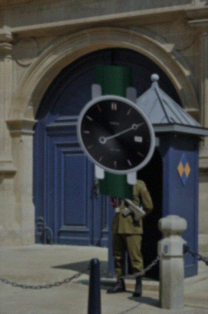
8:10
